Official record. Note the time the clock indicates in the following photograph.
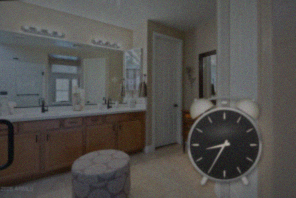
8:35
